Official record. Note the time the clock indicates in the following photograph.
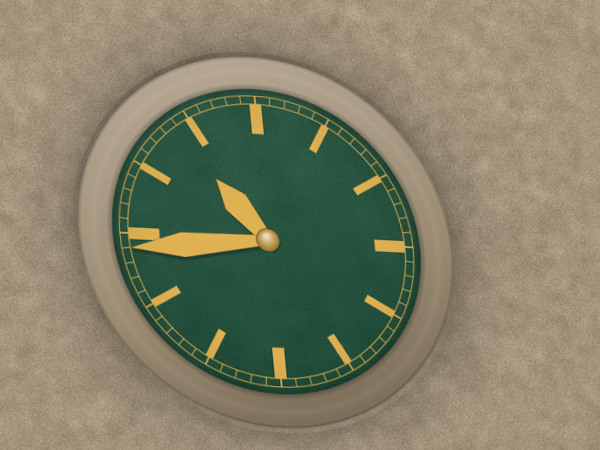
10:44
